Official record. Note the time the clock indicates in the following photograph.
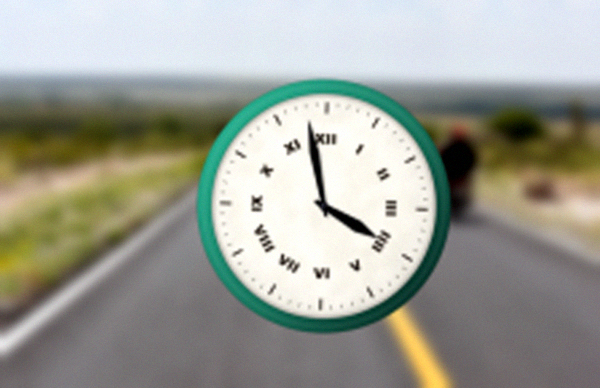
3:58
